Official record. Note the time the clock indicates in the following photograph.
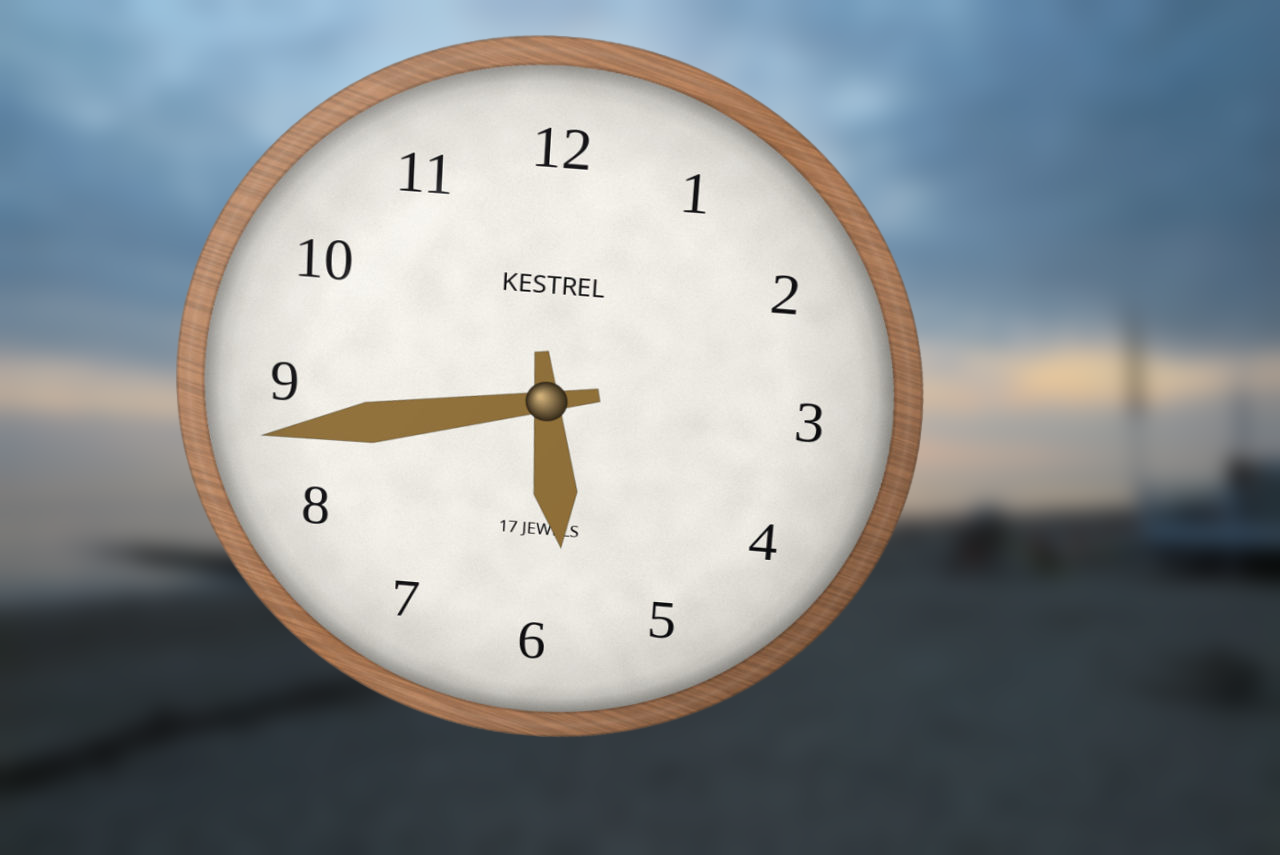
5:43
